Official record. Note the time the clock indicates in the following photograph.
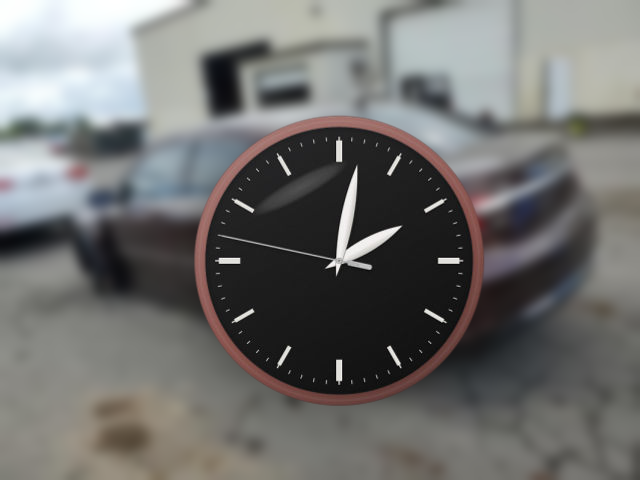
2:01:47
